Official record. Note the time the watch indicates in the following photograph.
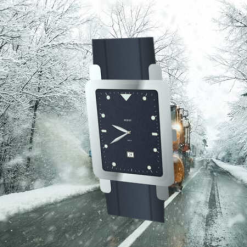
9:40
